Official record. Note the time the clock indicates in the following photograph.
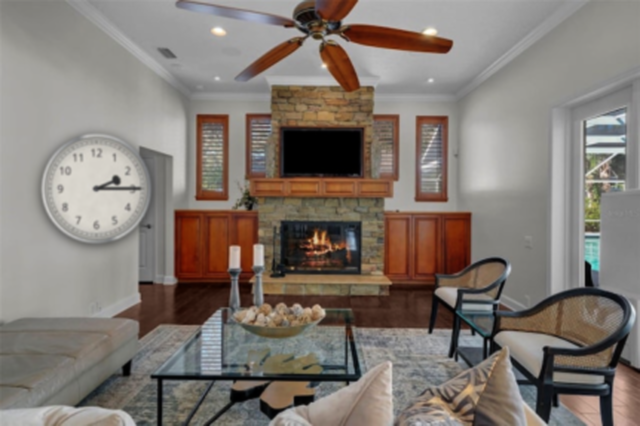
2:15
